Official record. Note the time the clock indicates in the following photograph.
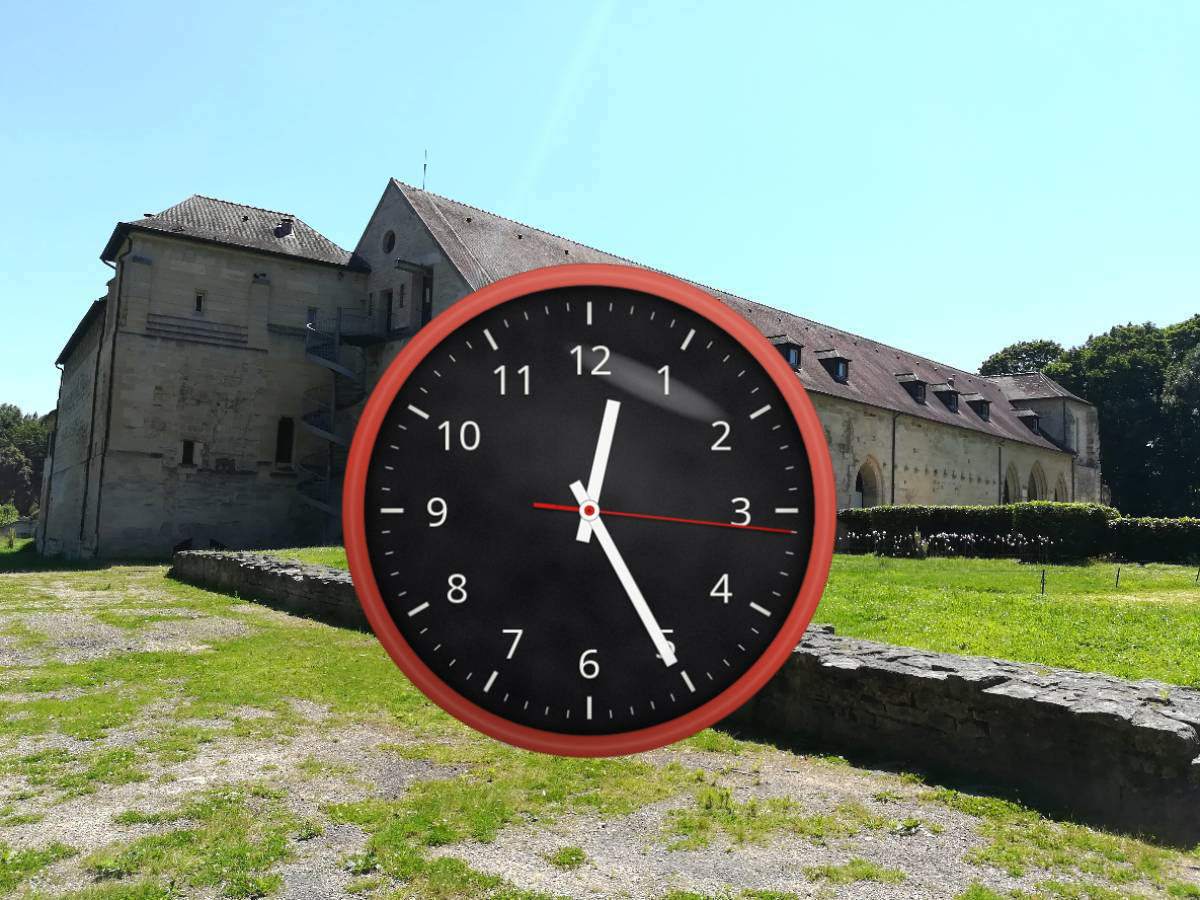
12:25:16
